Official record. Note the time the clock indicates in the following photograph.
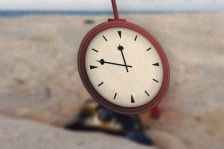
11:47
